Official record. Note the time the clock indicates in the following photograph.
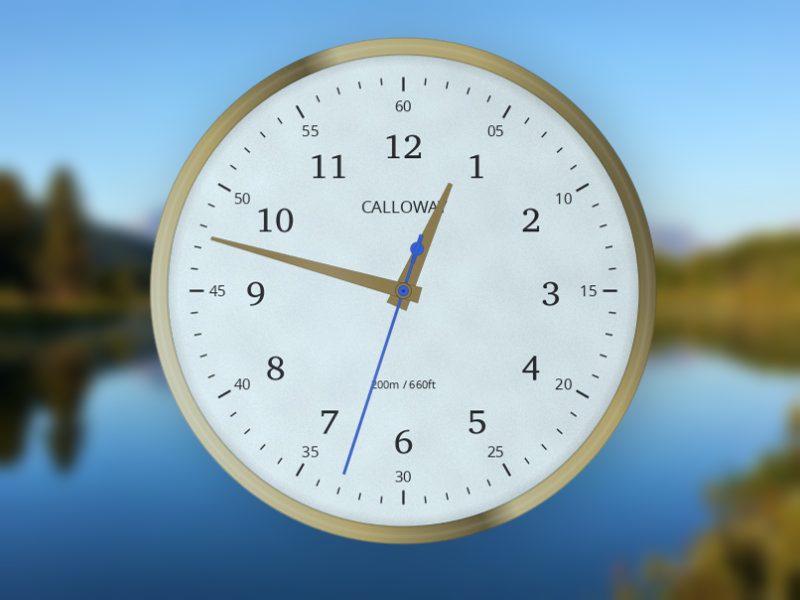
12:47:33
